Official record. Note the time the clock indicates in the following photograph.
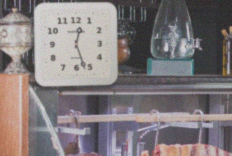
12:27
